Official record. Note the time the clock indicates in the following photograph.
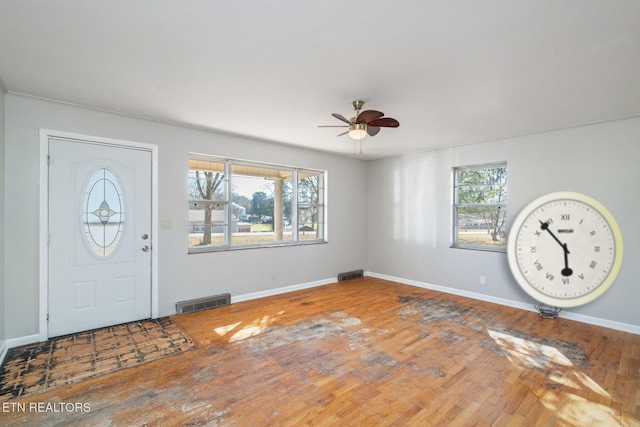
5:53
